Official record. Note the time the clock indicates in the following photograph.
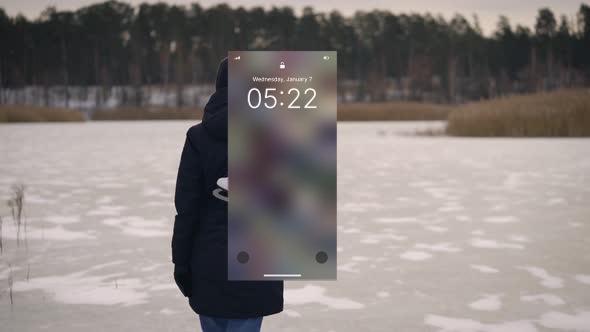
5:22
